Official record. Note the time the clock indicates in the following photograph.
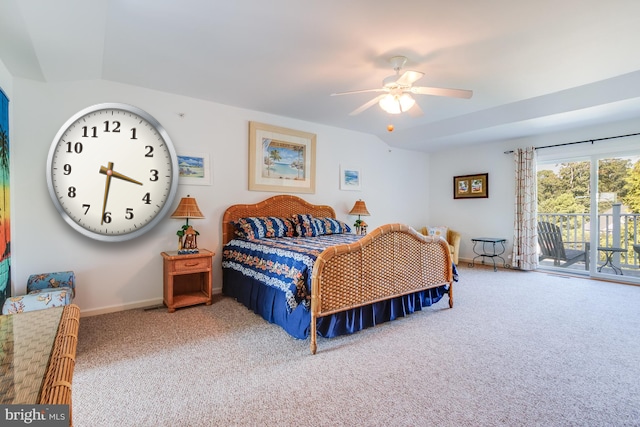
3:31
